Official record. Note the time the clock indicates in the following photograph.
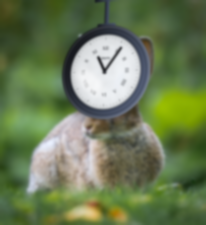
11:06
